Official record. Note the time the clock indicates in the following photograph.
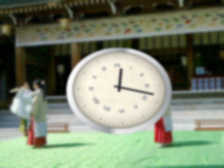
12:18
